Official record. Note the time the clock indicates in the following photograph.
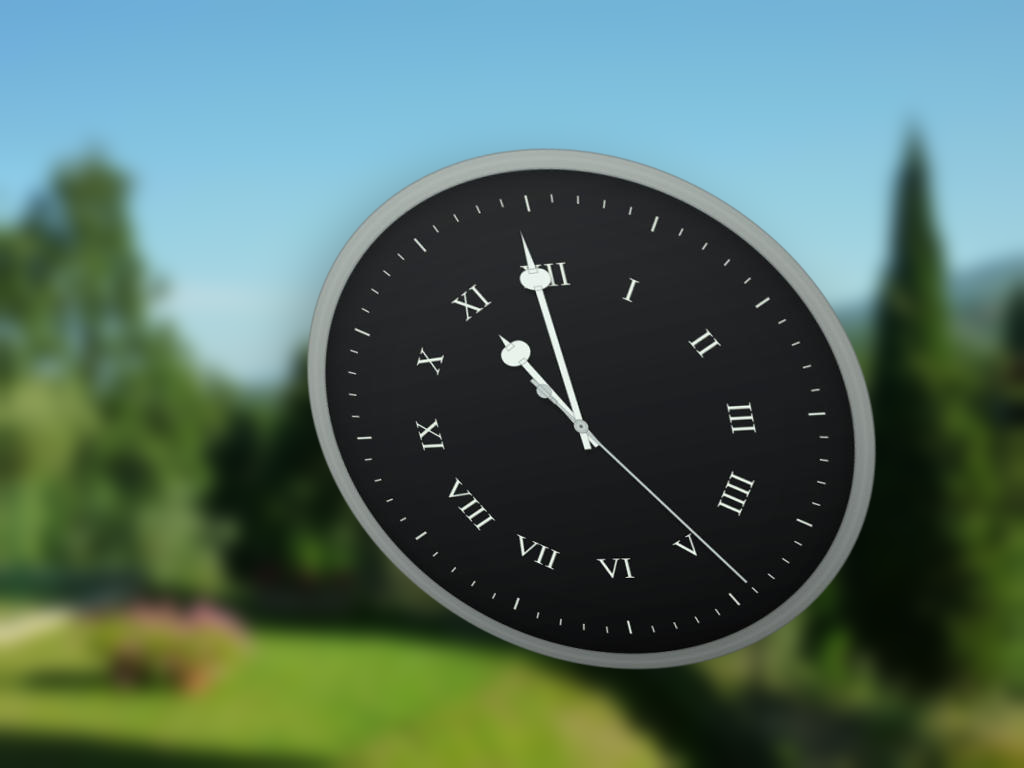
10:59:24
